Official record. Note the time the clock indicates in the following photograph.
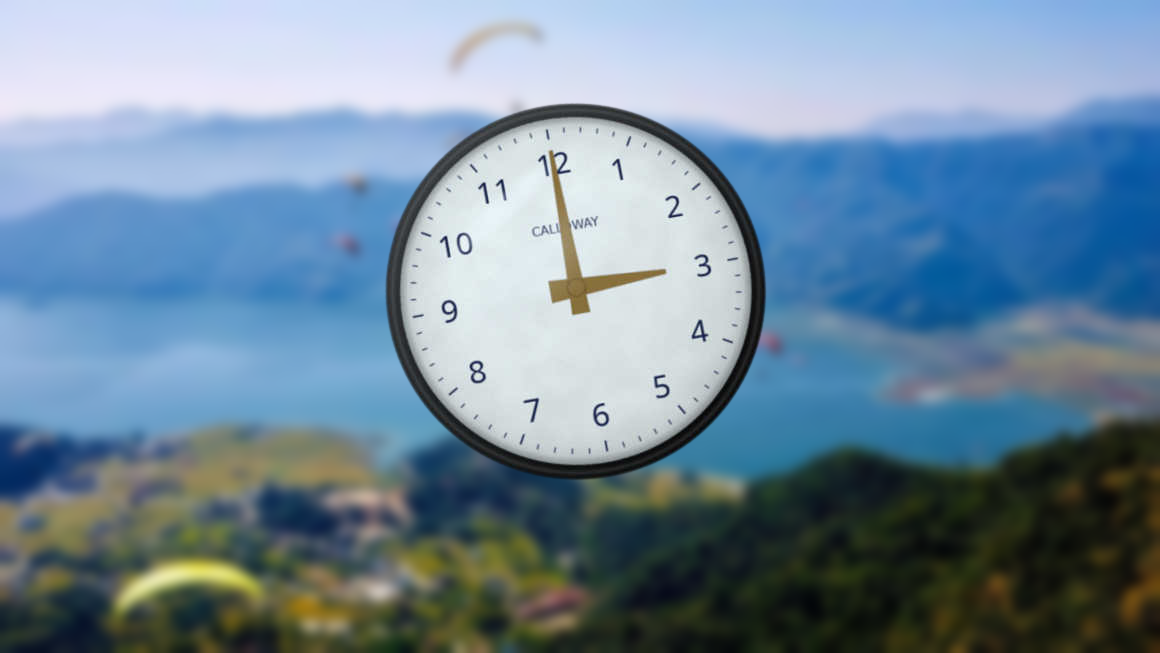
3:00
